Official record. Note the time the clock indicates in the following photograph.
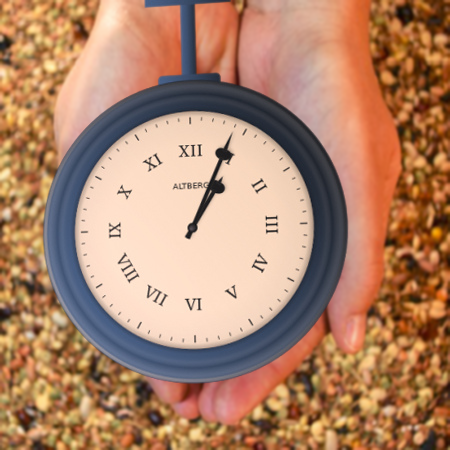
1:04
